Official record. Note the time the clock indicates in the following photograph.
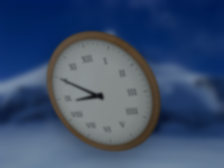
8:50
